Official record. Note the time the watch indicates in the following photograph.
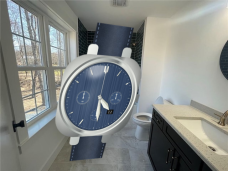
4:29
